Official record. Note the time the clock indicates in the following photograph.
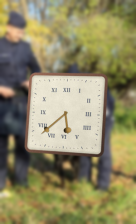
5:38
